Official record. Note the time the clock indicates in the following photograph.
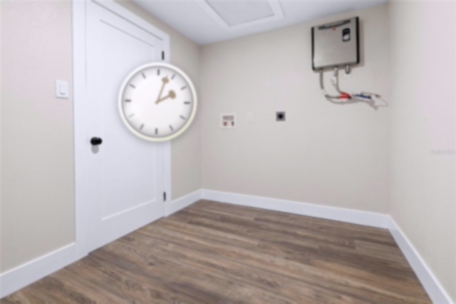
2:03
